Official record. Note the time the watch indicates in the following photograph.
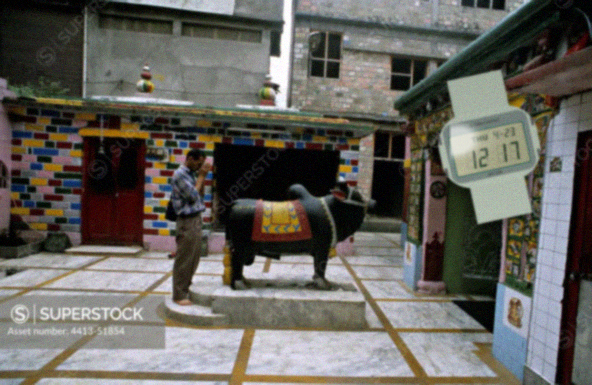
12:17
